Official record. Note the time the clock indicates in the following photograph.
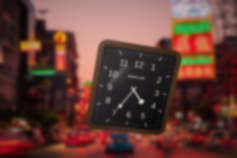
4:35
